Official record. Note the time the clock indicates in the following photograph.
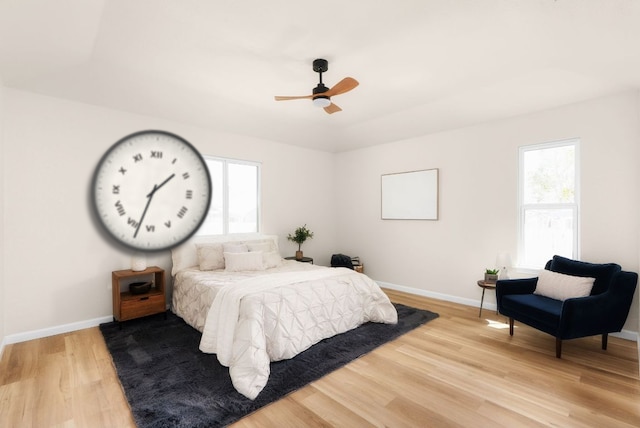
1:33
